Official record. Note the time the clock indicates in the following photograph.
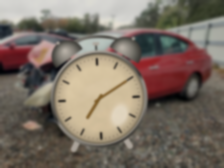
7:10
